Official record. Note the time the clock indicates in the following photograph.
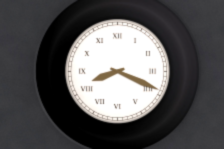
8:19
